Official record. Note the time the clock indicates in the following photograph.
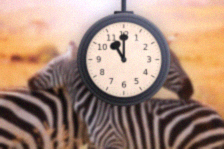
11:00
